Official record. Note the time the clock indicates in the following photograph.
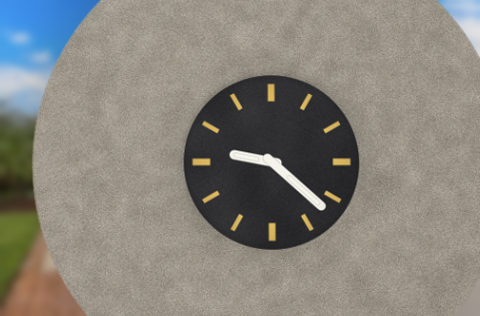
9:22
